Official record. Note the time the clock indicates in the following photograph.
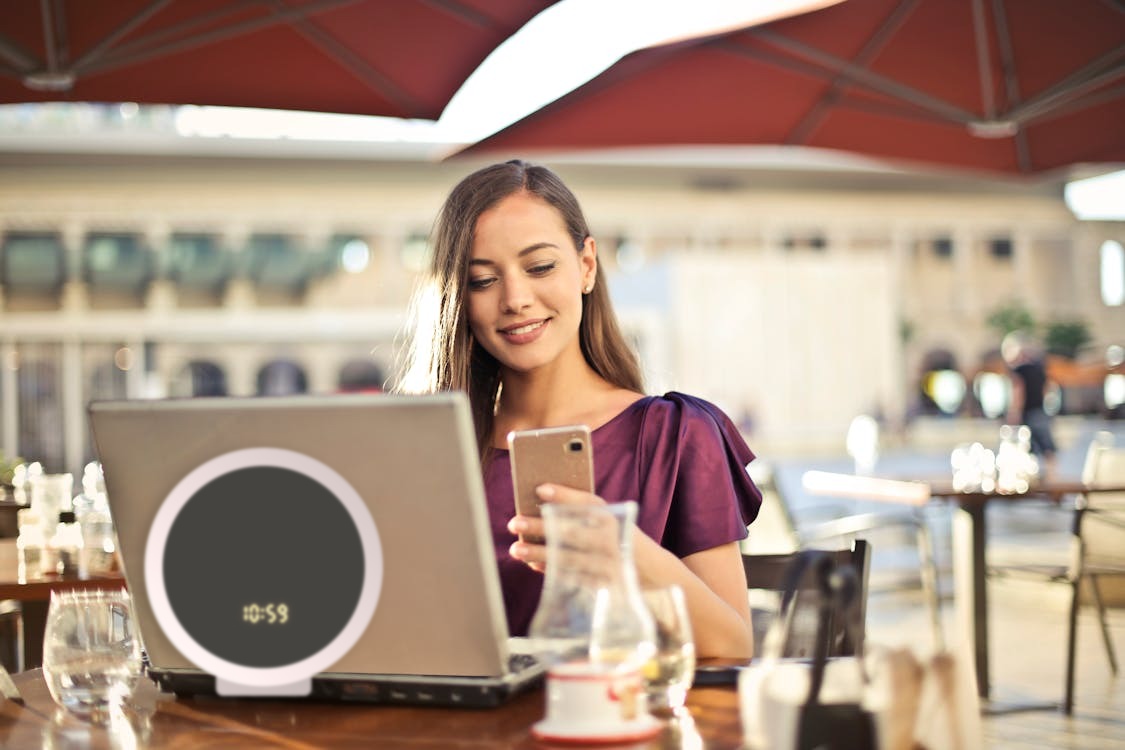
10:59
